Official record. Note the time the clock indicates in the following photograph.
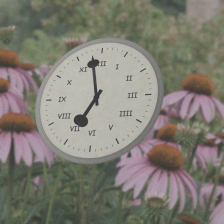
6:58
